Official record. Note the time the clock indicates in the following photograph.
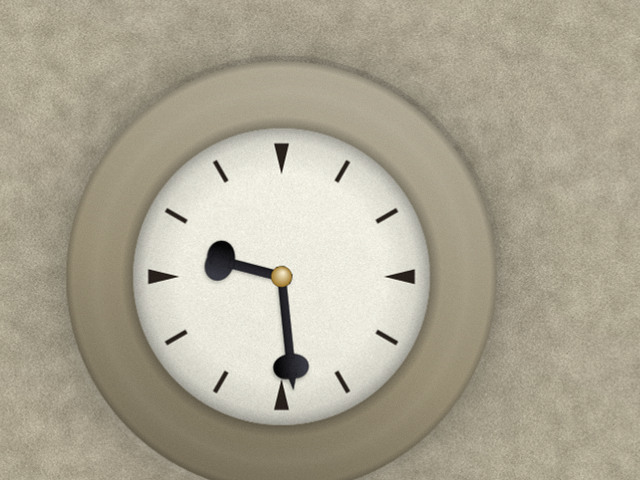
9:29
